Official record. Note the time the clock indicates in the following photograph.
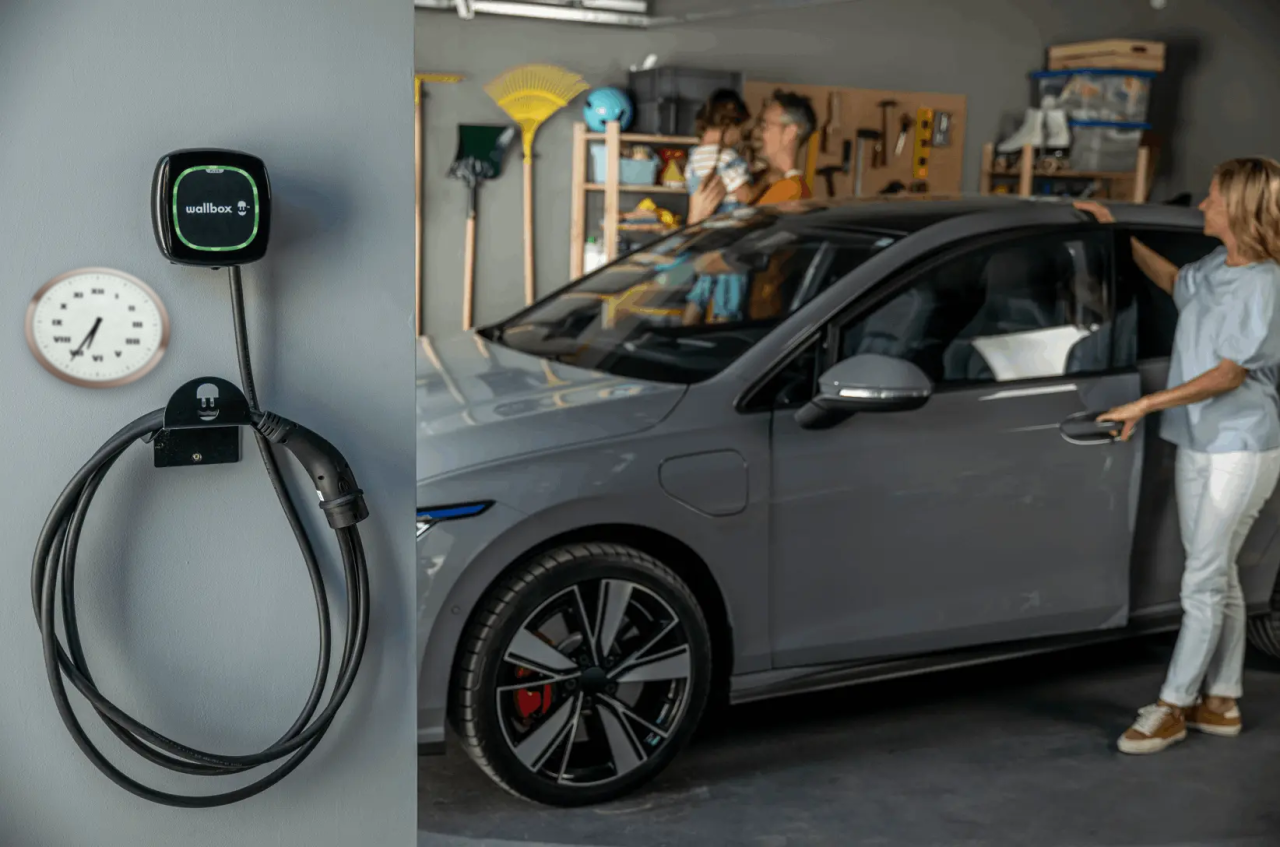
6:35
